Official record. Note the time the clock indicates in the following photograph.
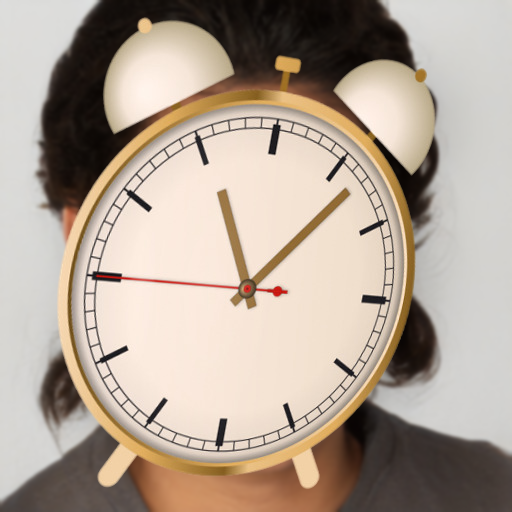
11:06:45
